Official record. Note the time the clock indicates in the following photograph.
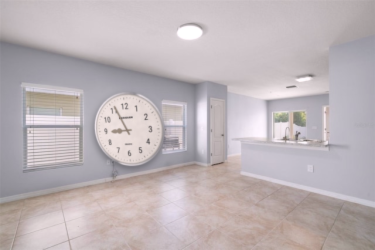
8:56
